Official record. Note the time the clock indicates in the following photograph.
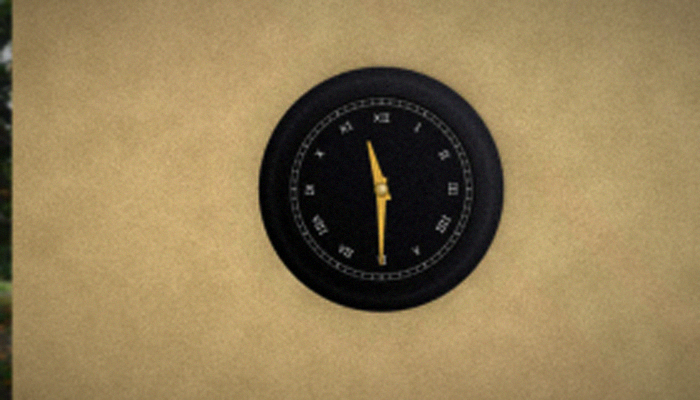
11:30
